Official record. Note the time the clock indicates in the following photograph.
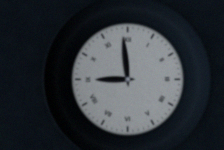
8:59
